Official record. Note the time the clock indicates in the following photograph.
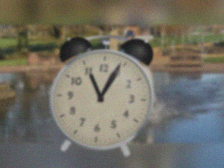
11:04
